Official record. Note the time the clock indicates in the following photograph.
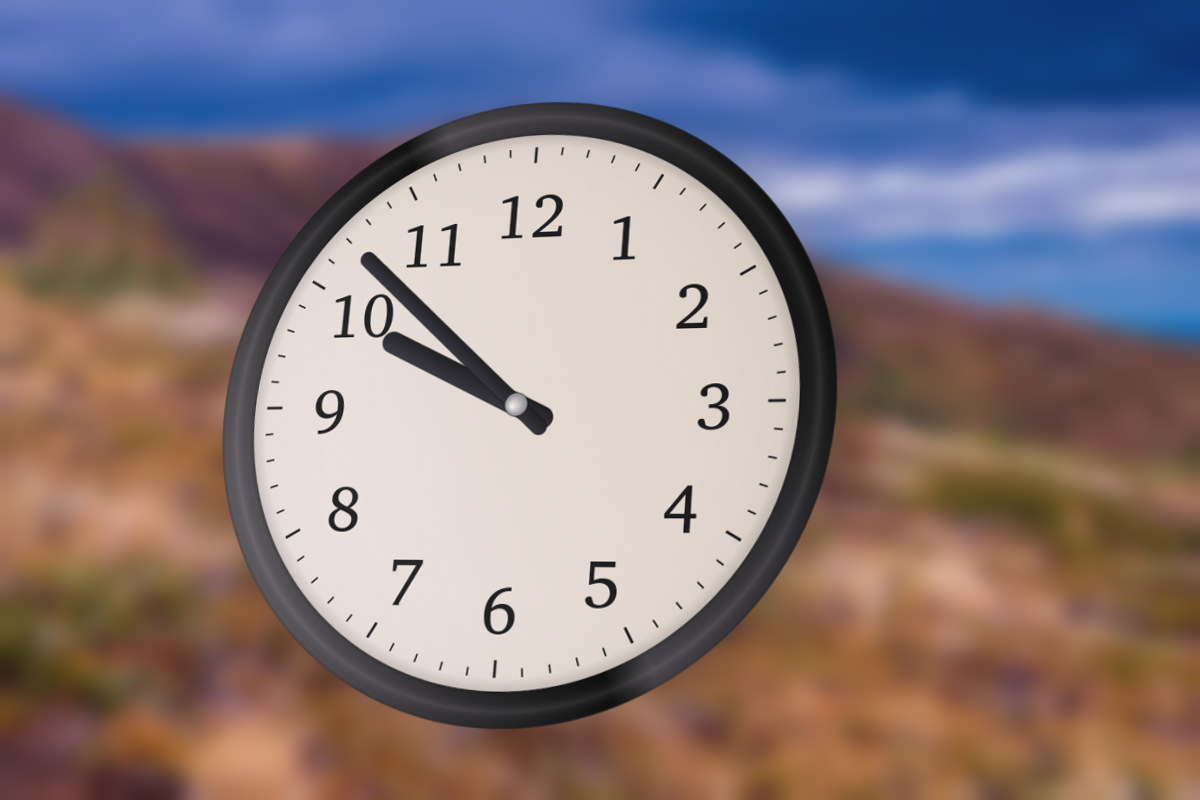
9:52
